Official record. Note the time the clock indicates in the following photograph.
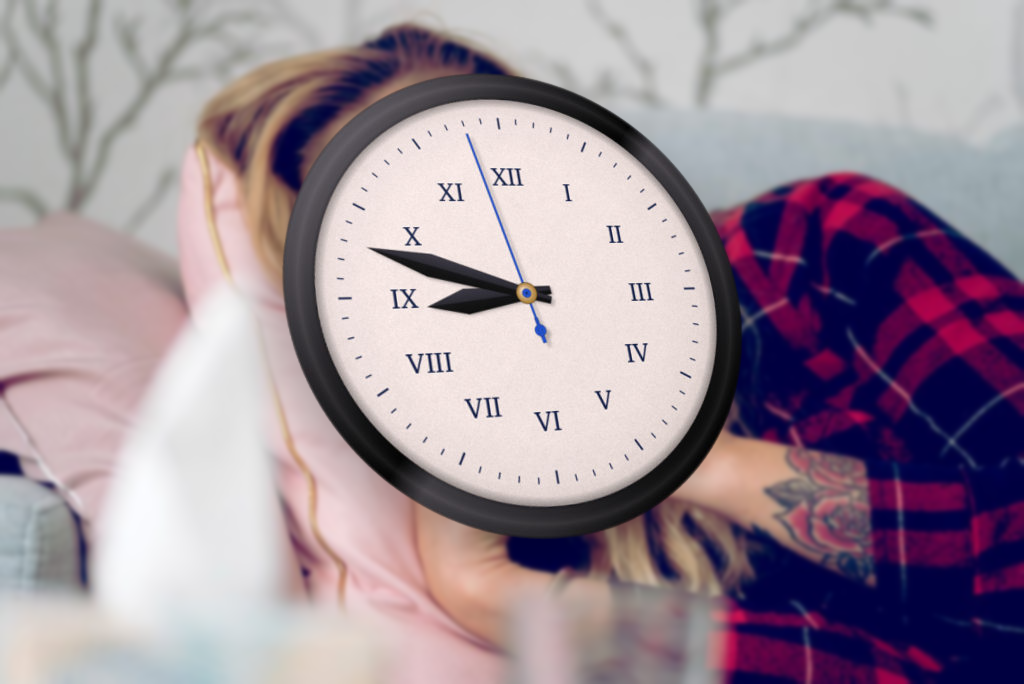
8:47:58
